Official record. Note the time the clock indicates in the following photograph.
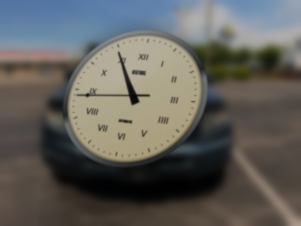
10:54:44
